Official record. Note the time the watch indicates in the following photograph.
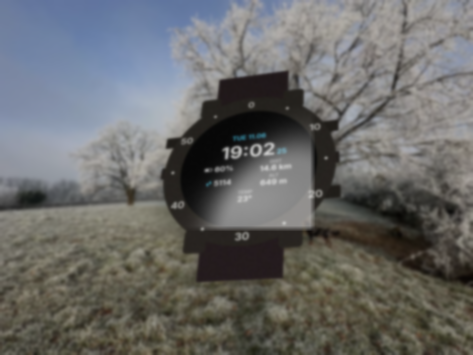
19:02
